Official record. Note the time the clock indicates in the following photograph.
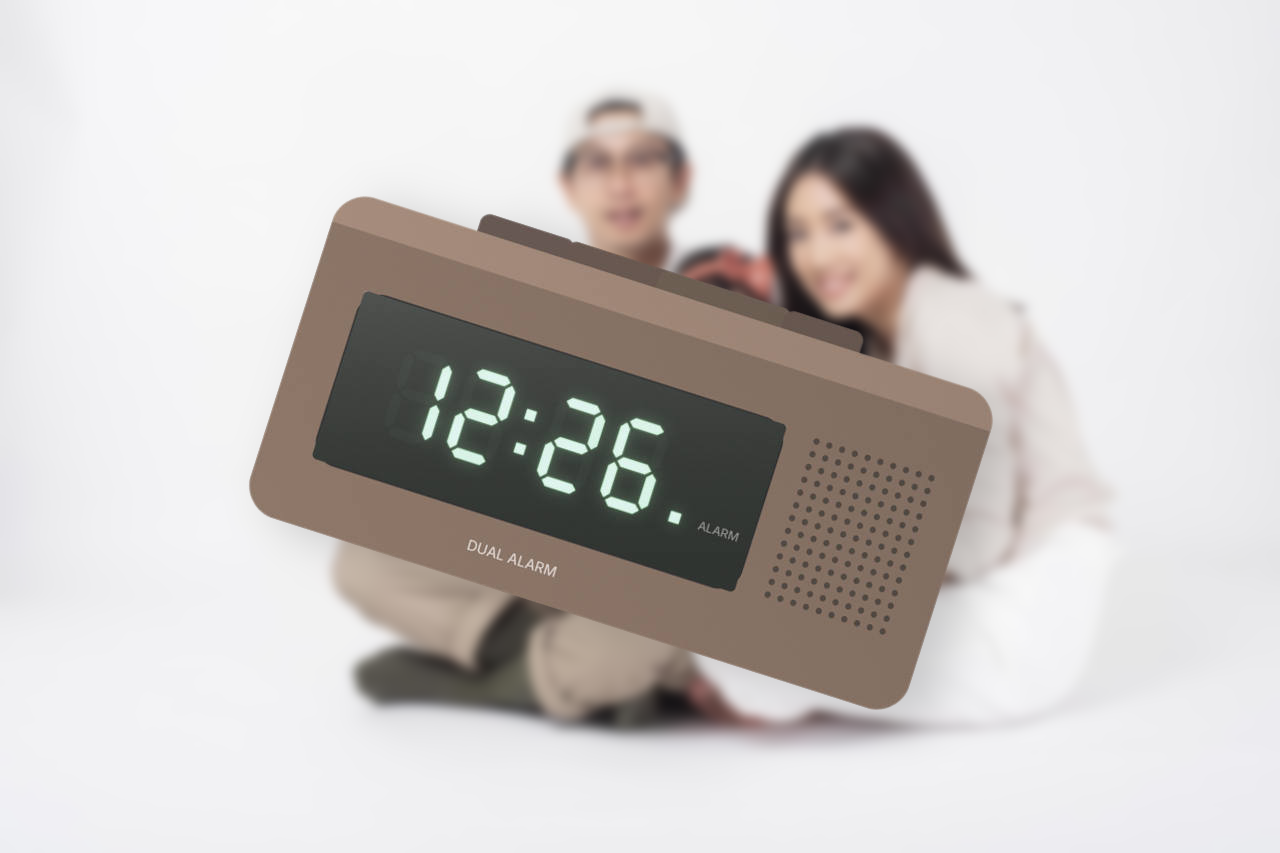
12:26
